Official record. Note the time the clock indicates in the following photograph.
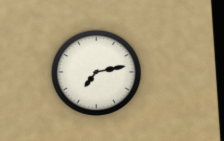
7:13
